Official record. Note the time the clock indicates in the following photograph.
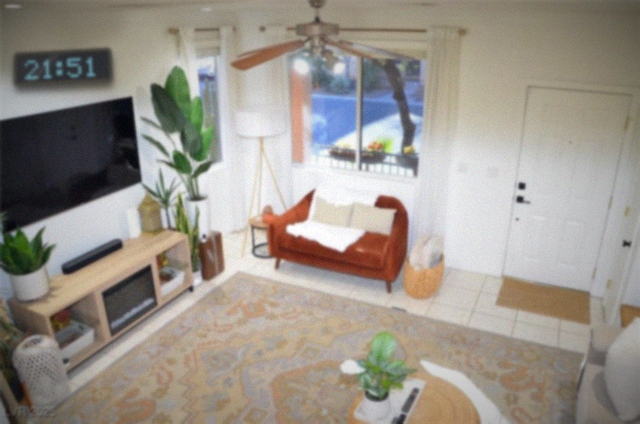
21:51
